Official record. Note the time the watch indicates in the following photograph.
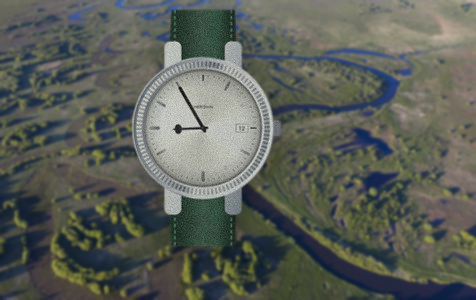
8:55
